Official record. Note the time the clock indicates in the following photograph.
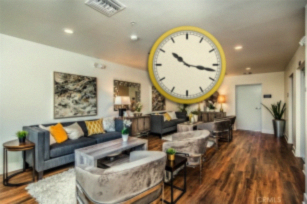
10:17
